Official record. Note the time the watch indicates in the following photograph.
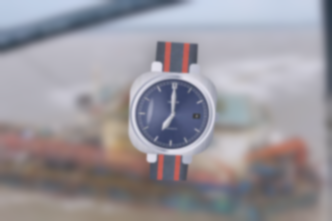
7:00
